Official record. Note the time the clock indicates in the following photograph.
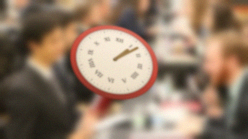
1:07
